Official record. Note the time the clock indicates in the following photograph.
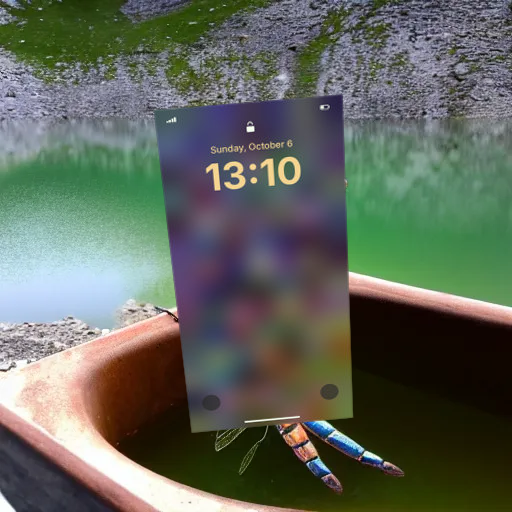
13:10
